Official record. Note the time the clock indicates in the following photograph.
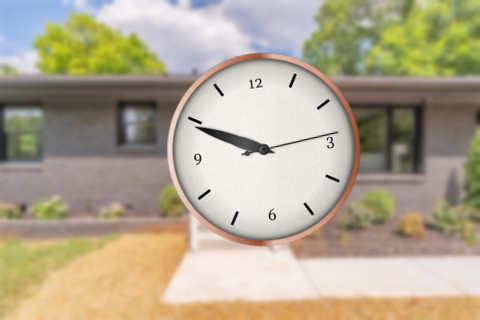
9:49:14
